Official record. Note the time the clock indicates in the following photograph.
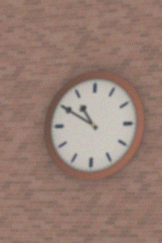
10:50
